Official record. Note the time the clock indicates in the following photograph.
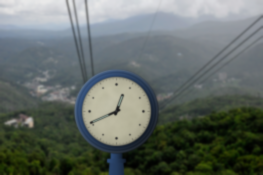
12:41
